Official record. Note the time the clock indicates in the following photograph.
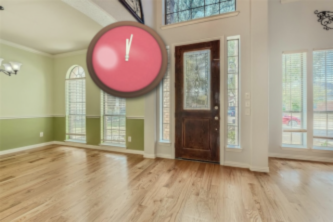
12:02
